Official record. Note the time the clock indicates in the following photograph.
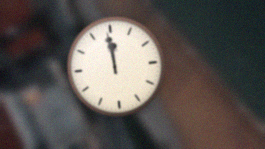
11:59
